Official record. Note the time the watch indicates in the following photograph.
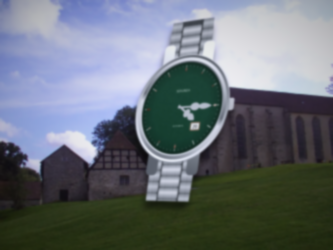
4:15
